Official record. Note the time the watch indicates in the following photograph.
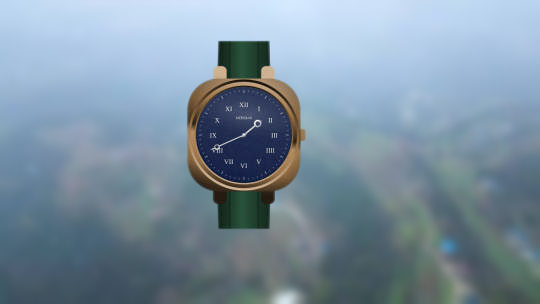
1:41
